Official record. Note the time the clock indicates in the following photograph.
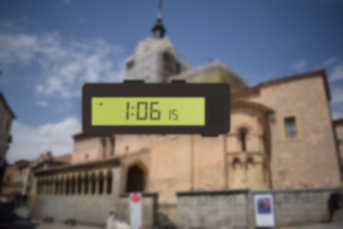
1:06
